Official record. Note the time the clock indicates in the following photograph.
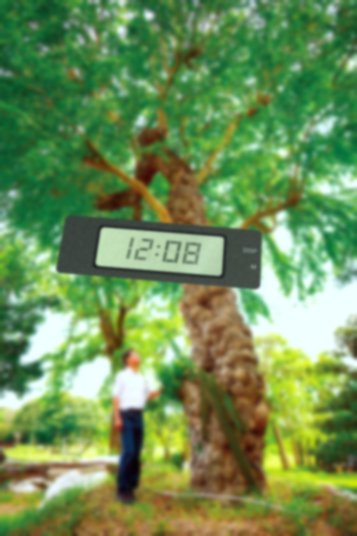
12:08
